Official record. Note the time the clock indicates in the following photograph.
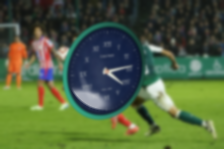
4:14
